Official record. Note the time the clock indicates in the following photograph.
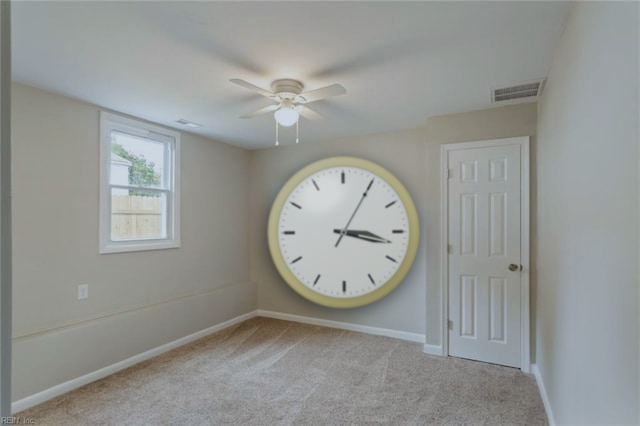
3:17:05
